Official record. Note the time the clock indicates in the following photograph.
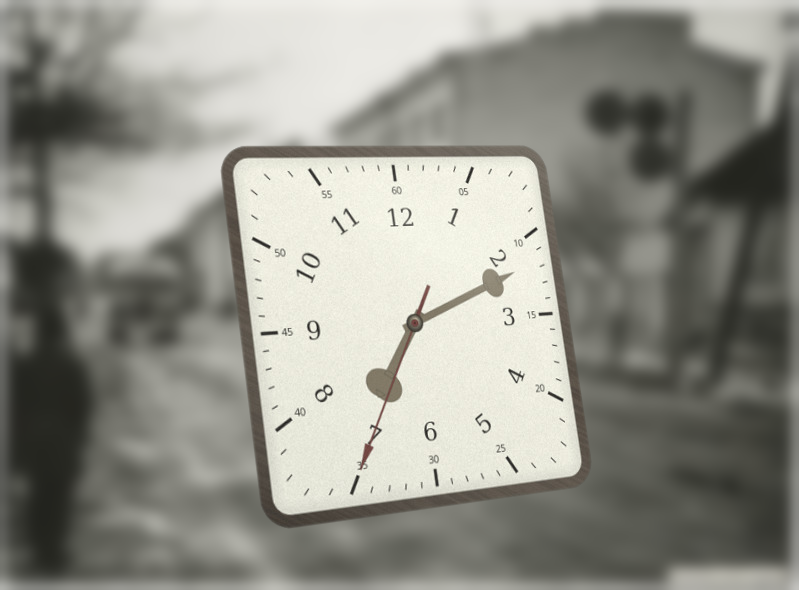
7:11:35
